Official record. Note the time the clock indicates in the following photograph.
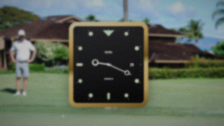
9:19
